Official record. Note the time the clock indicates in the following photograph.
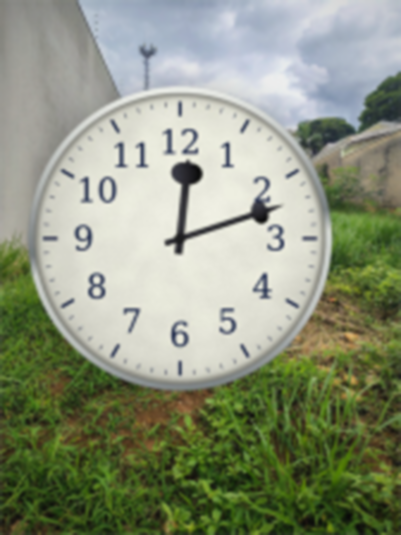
12:12
